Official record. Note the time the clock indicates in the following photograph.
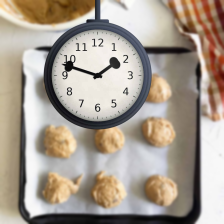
1:48
